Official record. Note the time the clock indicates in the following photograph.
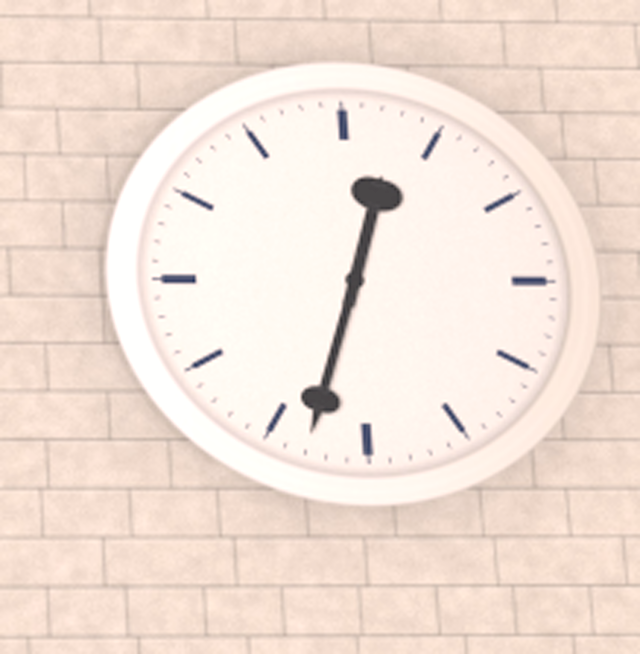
12:33
